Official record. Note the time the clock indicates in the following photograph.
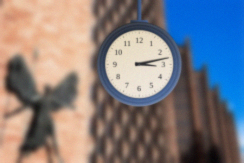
3:13
